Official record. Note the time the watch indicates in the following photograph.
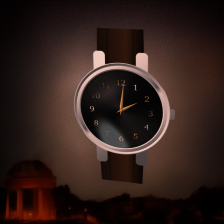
2:01
